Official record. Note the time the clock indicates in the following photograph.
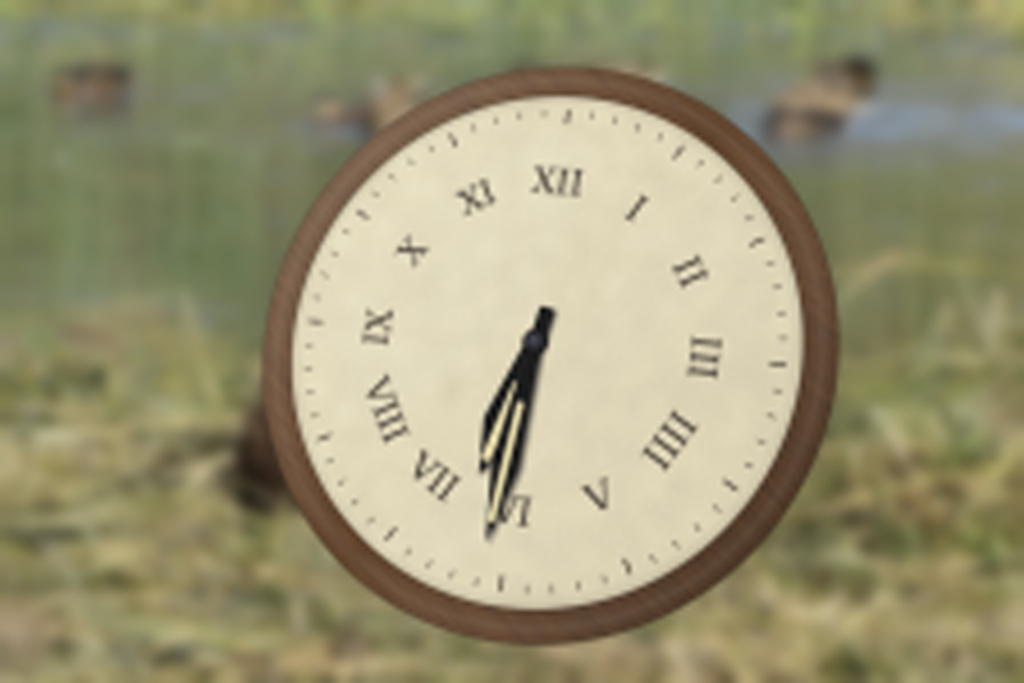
6:31
